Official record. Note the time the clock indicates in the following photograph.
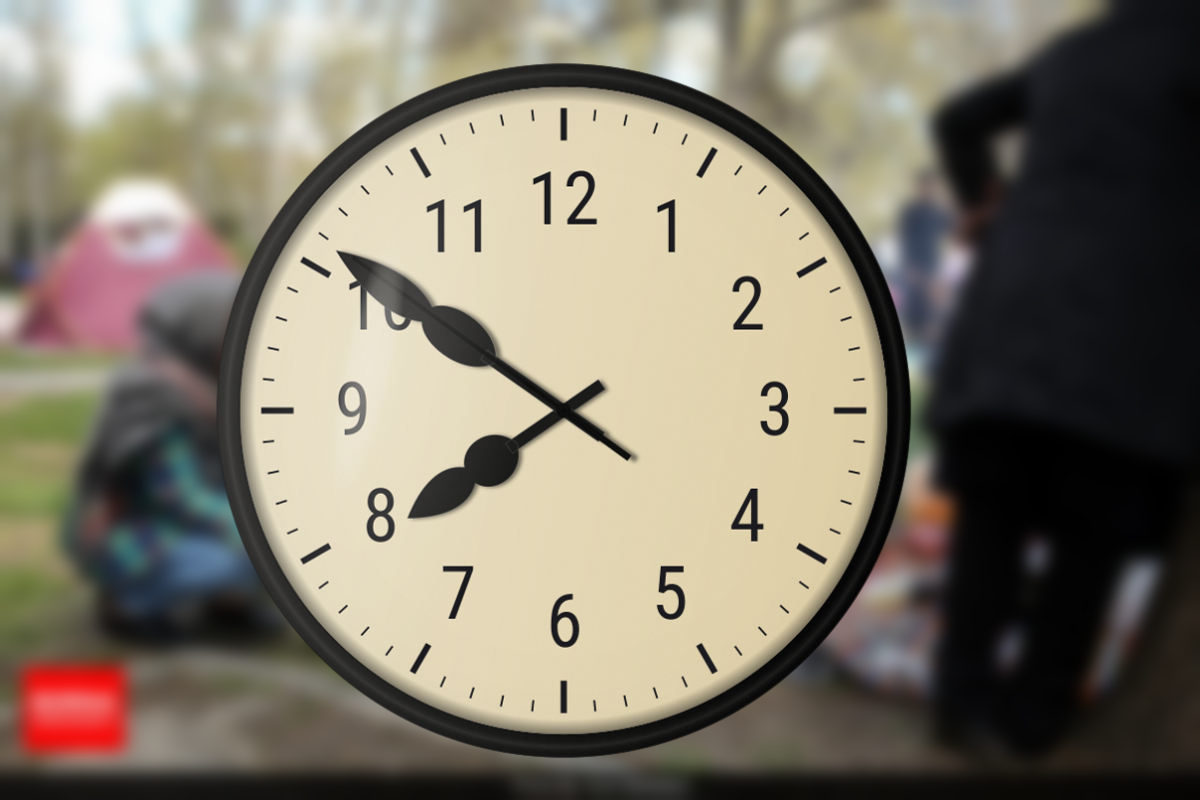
7:50:51
